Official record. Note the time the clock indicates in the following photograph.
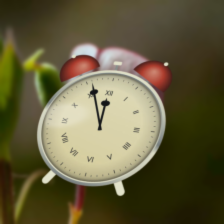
11:56
